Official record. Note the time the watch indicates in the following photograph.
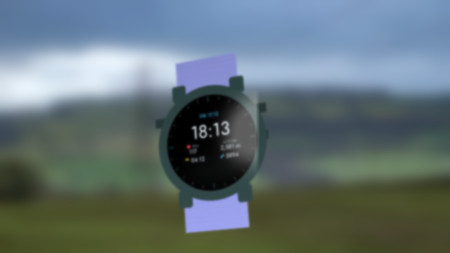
18:13
